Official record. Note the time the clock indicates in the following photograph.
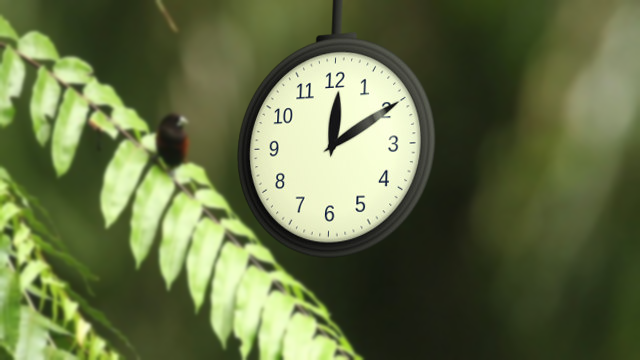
12:10
